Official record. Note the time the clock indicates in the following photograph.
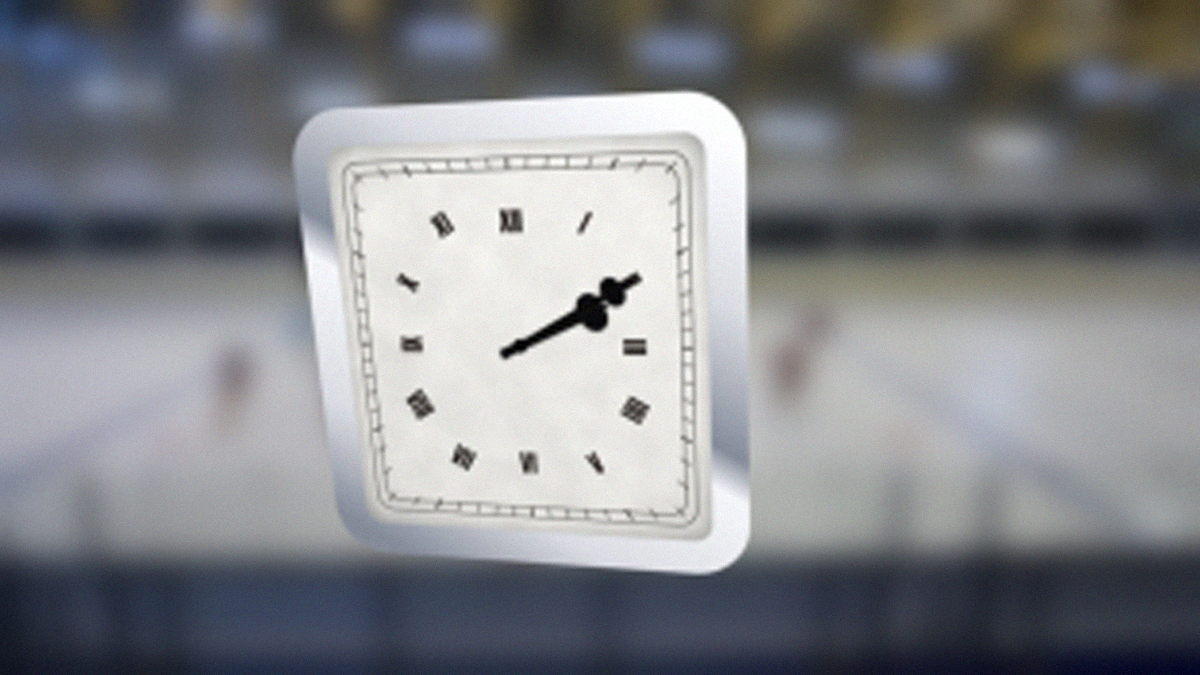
2:10
